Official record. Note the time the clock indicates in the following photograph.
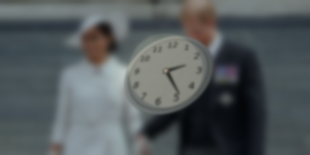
2:24
